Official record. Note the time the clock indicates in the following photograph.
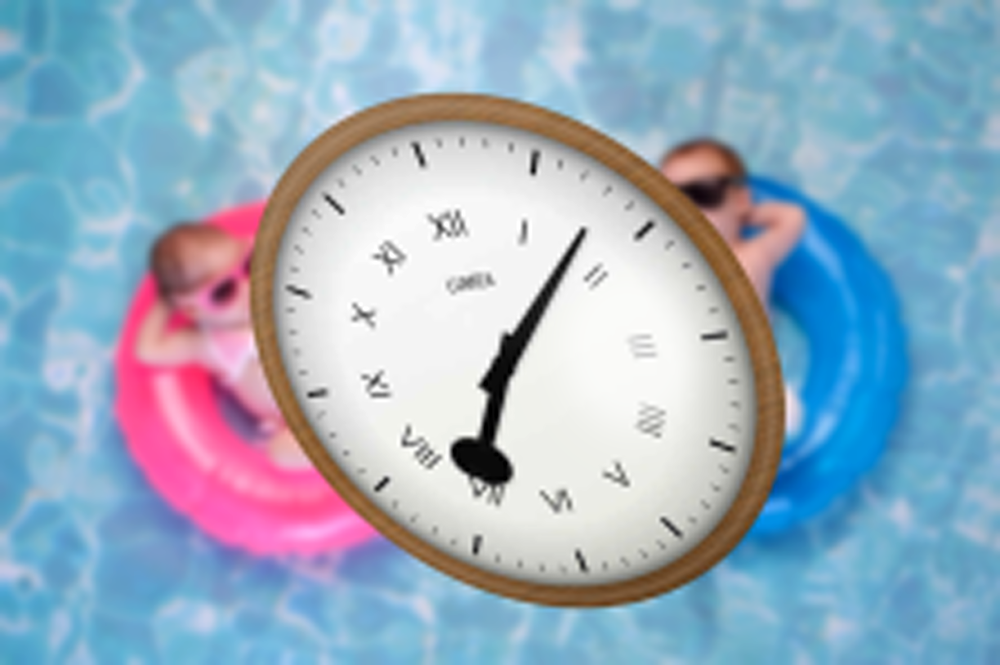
7:08
